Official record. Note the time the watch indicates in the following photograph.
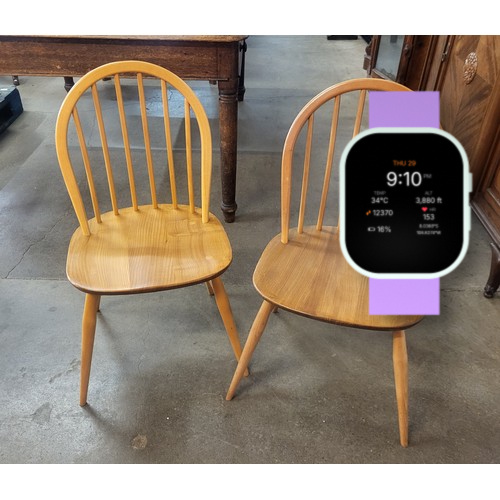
9:10
